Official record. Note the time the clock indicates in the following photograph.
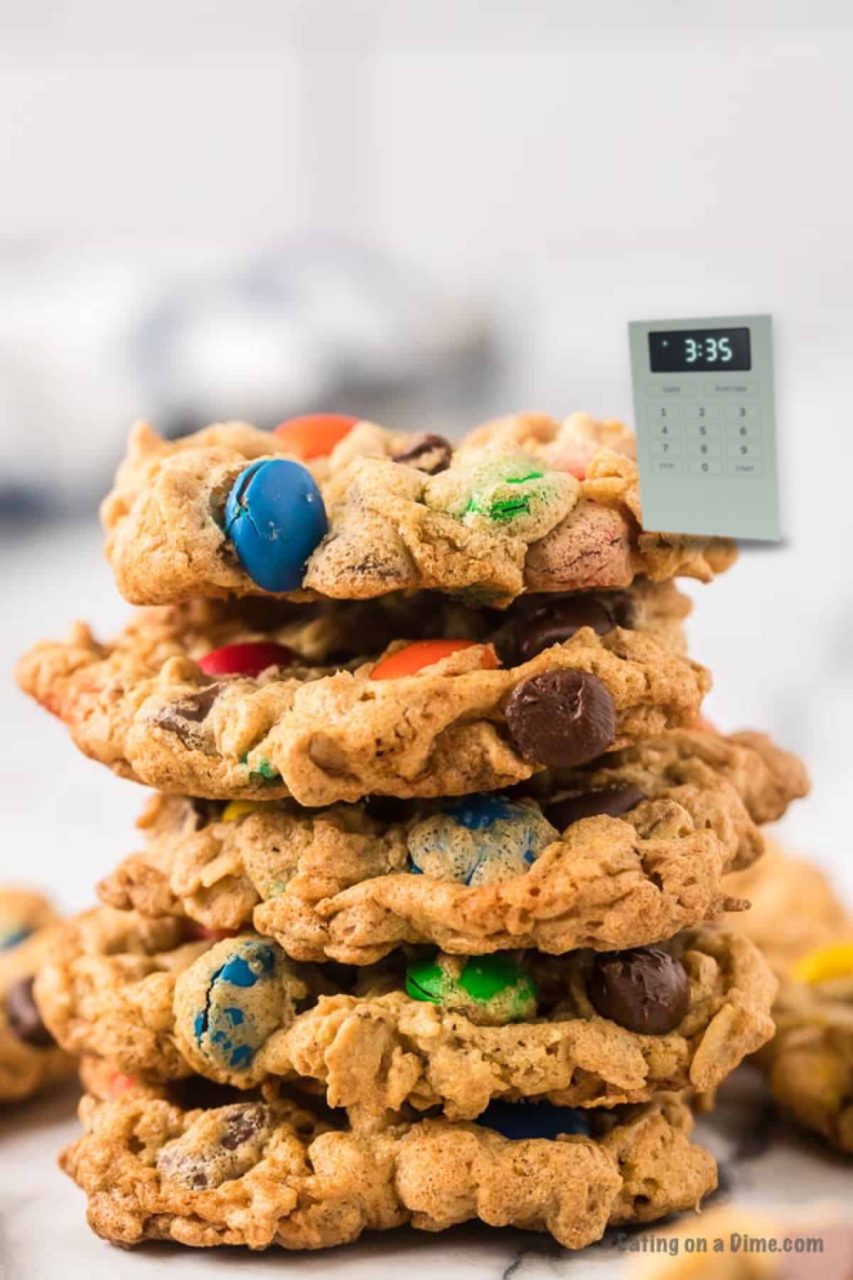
3:35
